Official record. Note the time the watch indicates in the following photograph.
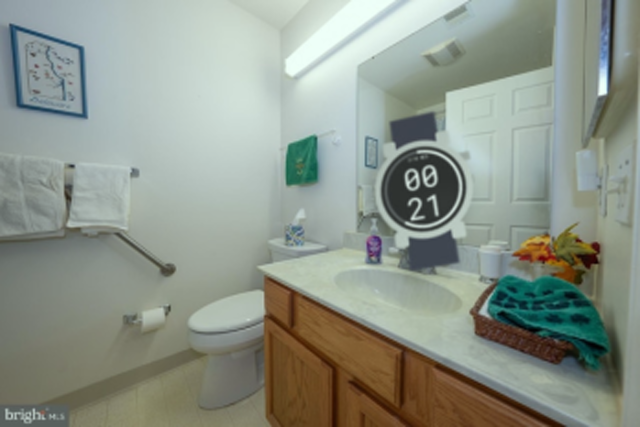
0:21
